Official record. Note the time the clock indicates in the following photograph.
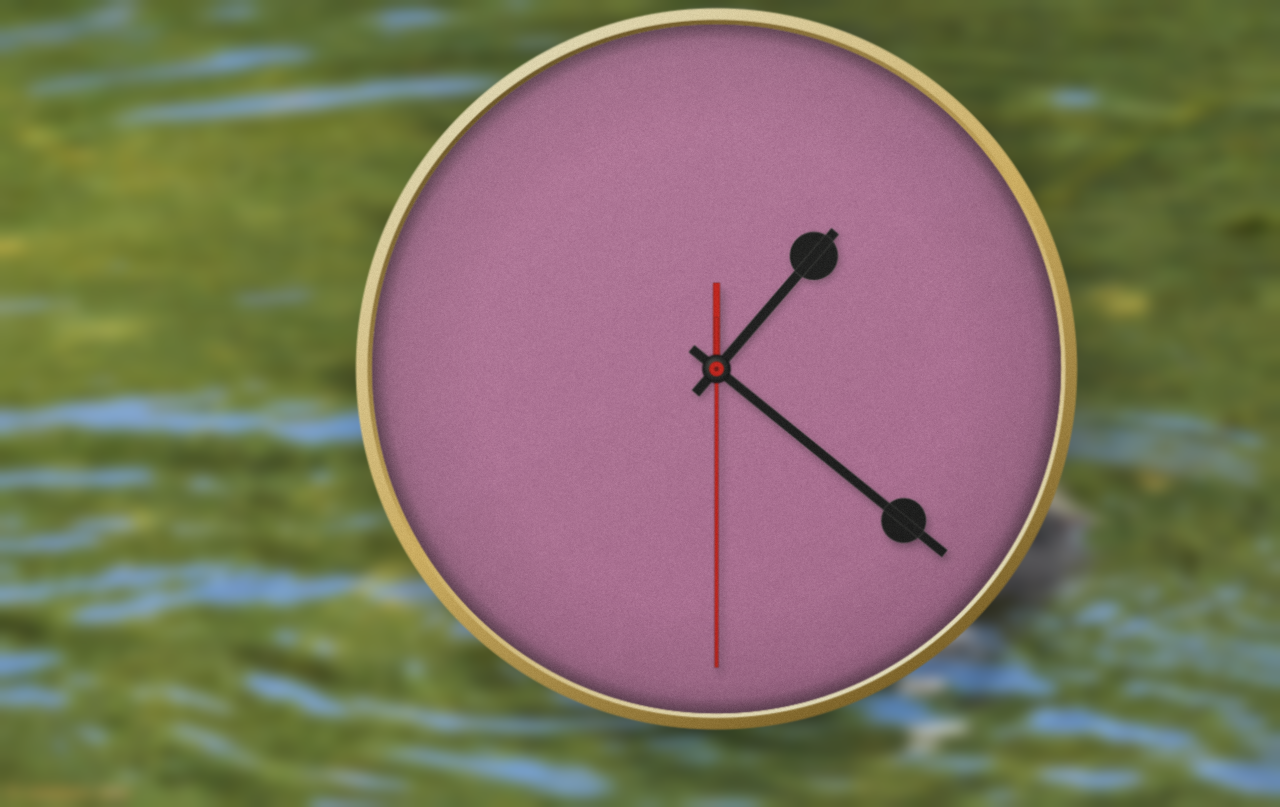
1:21:30
